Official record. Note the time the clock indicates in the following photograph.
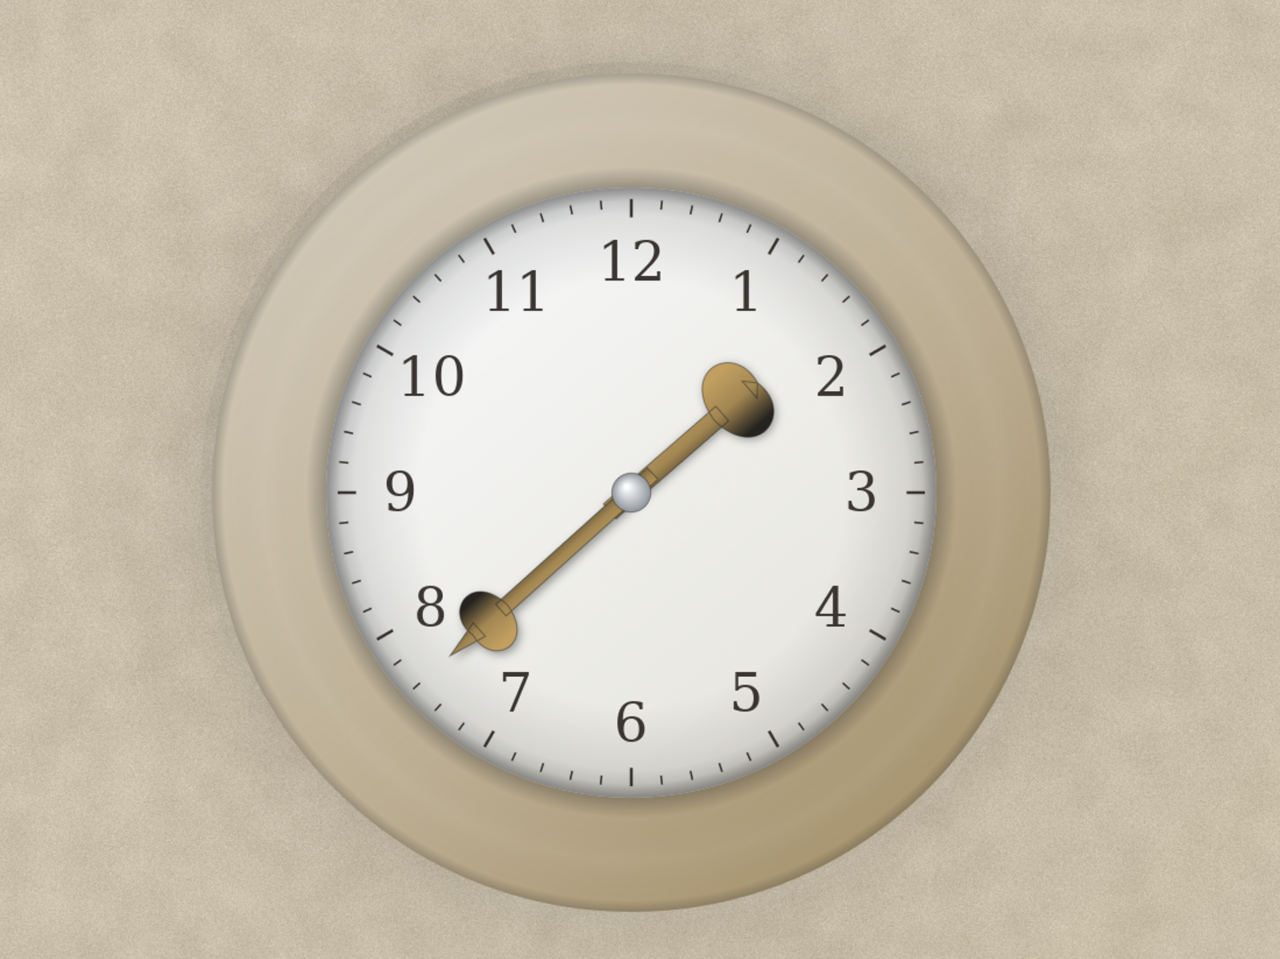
1:38
